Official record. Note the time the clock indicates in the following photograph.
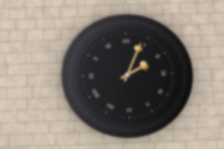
2:04
